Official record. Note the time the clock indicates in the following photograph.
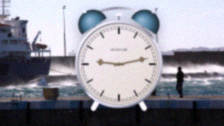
9:13
